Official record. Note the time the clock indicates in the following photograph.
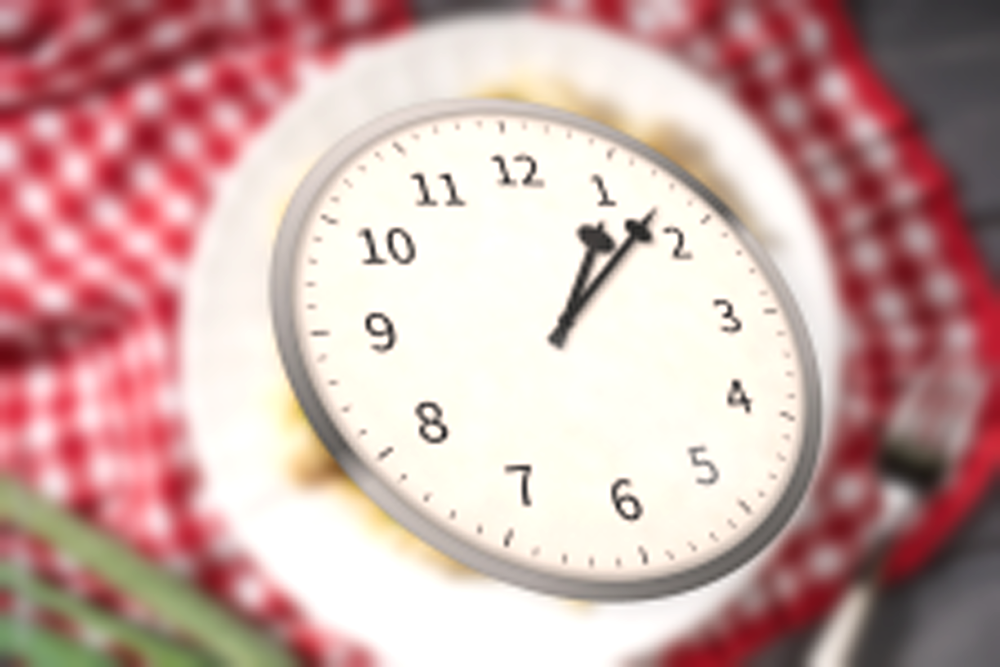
1:08
